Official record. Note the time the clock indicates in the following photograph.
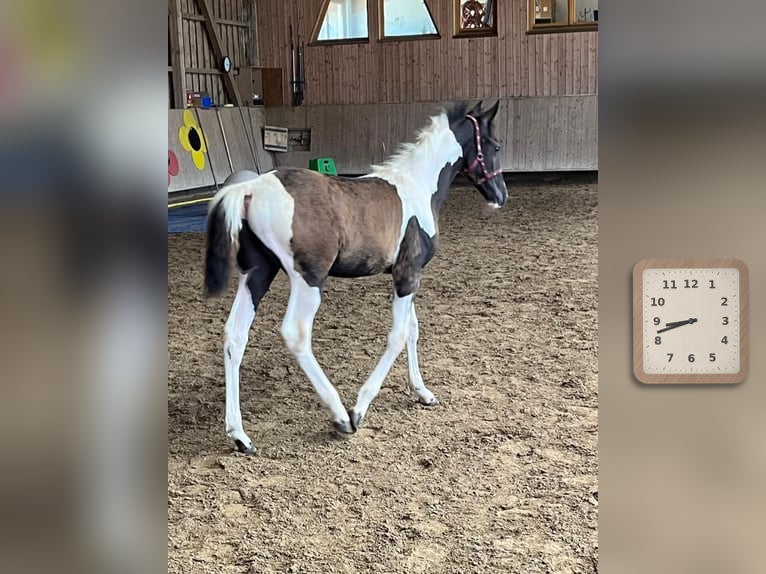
8:42
